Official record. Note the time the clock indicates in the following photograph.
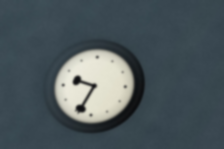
9:34
